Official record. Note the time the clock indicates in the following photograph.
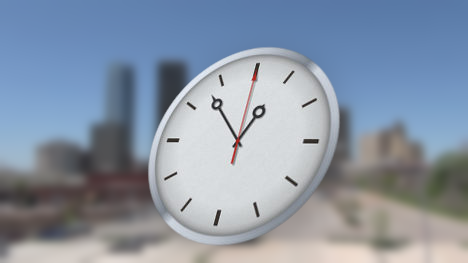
12:53:00
